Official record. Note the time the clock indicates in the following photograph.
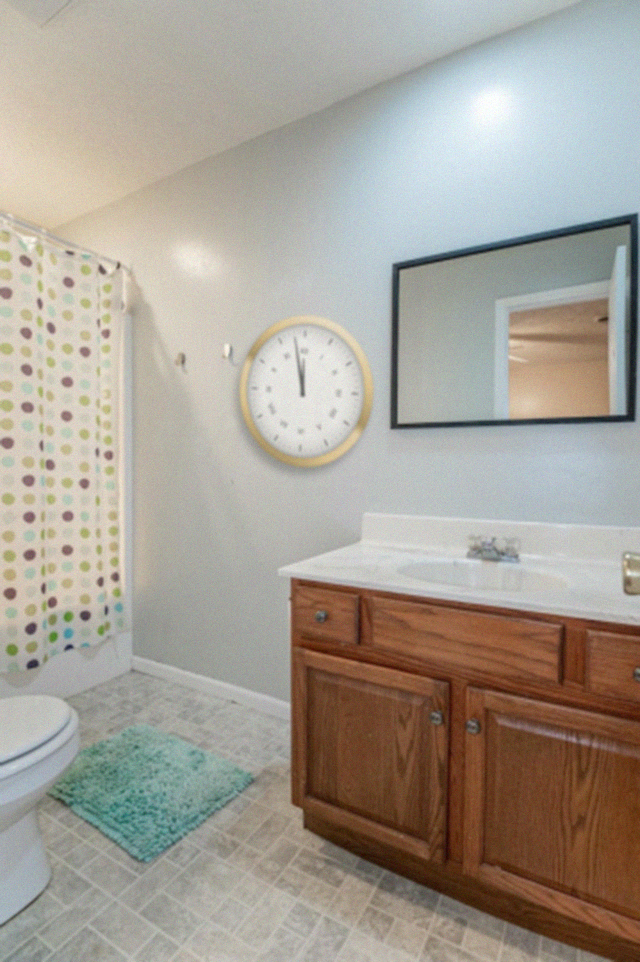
11:58
